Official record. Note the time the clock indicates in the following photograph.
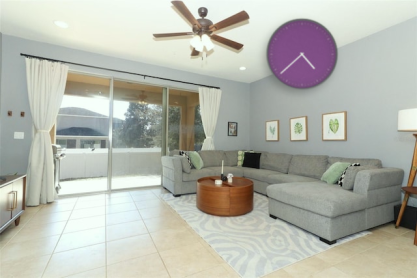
4:38
